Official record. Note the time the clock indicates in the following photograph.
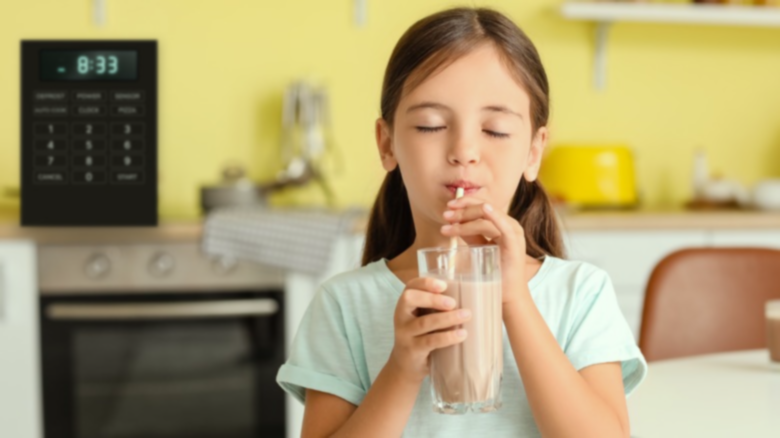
8:33
